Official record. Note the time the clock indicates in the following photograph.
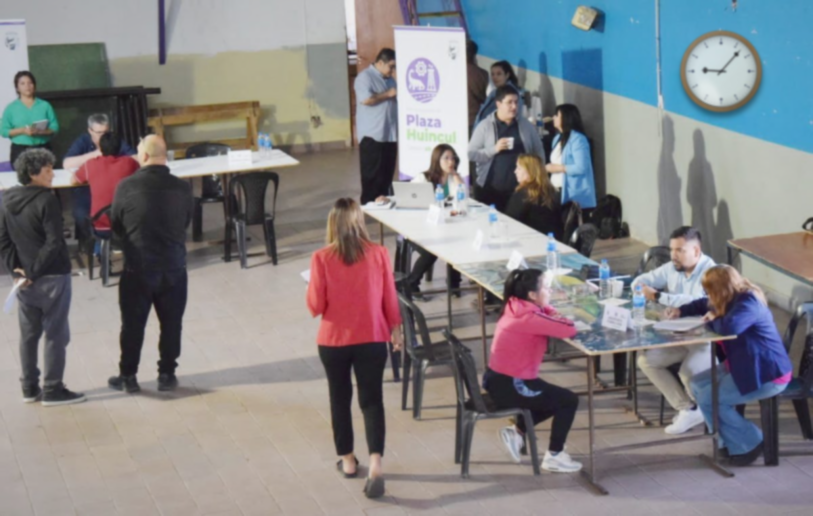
9:07
